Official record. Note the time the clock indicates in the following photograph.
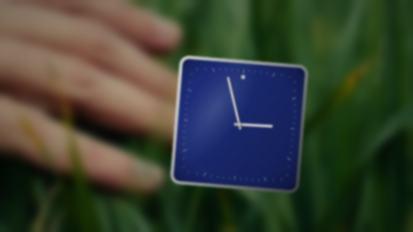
2:57
